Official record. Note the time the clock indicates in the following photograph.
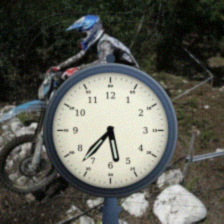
5:37
